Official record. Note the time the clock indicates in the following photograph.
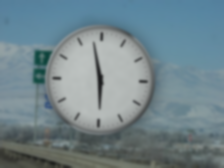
5:58
